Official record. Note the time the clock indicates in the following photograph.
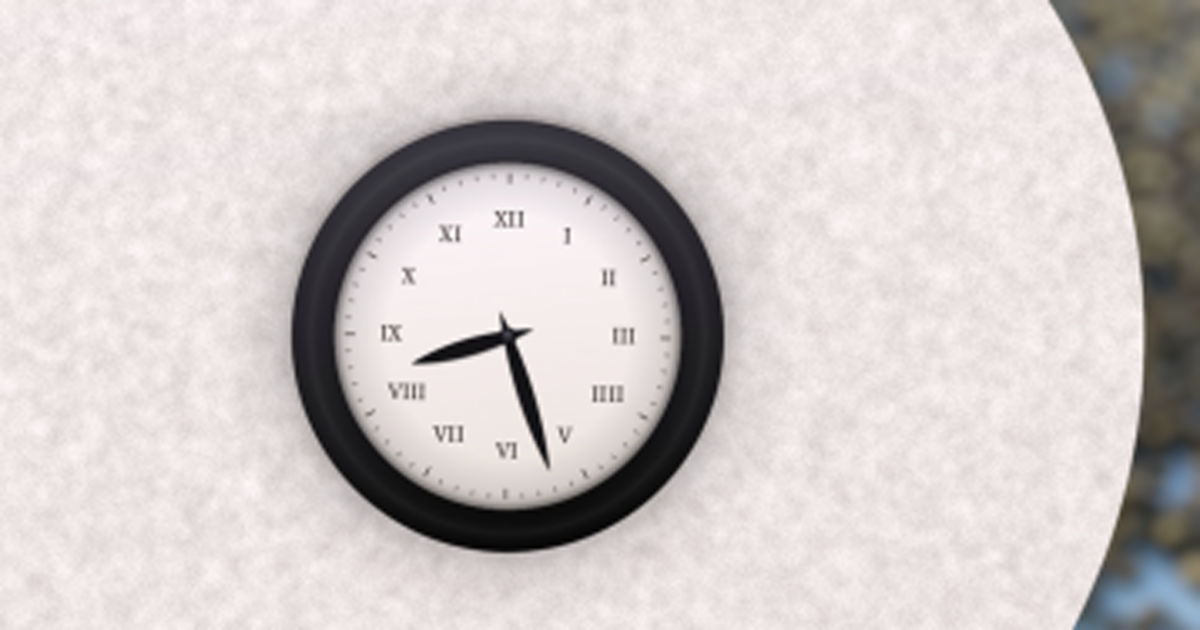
8:27
